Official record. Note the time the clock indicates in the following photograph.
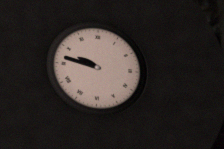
9:47
